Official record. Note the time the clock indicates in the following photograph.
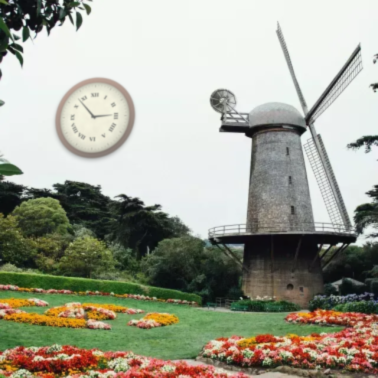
2:53
